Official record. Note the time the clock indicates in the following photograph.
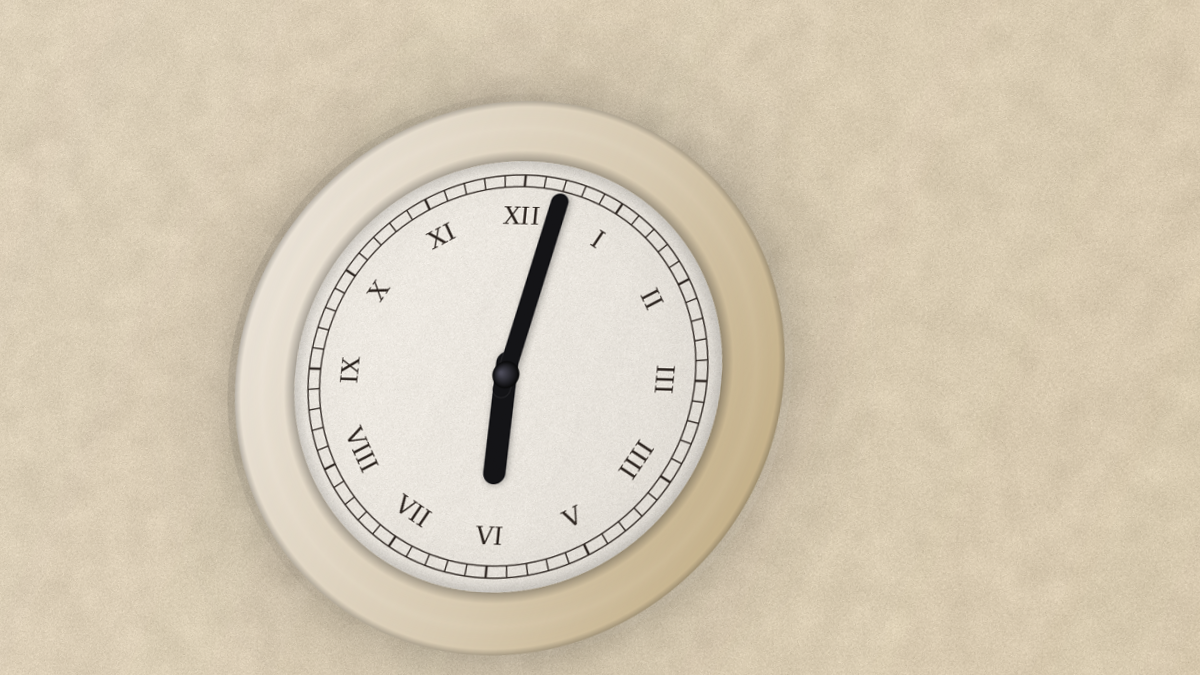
6:02
